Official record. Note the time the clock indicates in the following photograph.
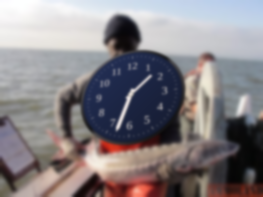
1:33
